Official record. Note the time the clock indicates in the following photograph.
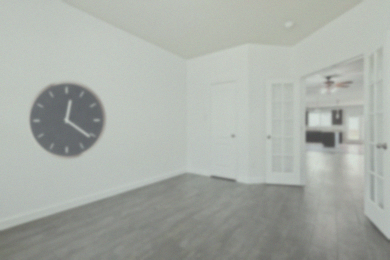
12:21
